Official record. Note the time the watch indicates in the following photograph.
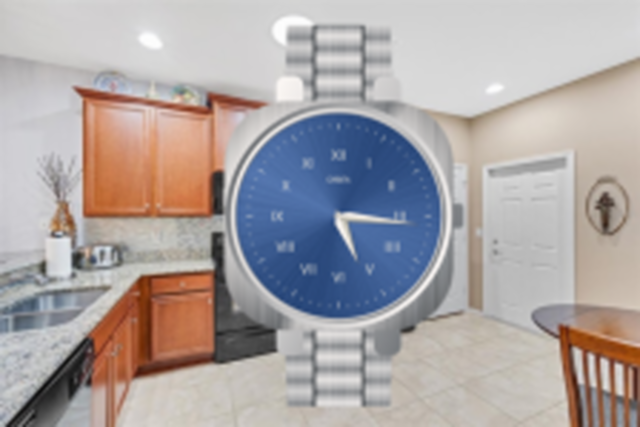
5:16
